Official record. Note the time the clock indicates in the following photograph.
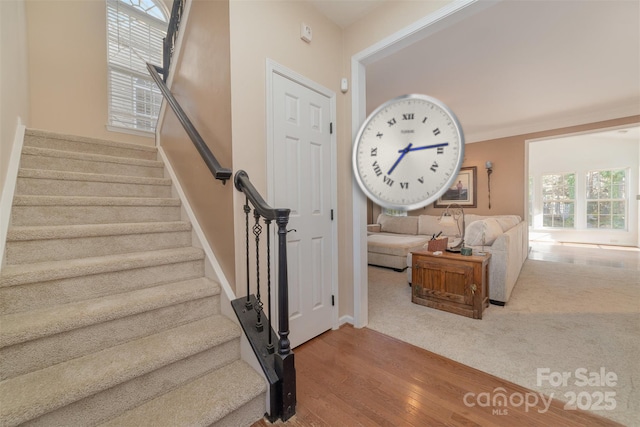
7:14
